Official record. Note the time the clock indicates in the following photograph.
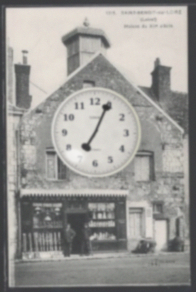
7:04
